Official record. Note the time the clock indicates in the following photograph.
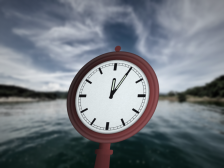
12:05
